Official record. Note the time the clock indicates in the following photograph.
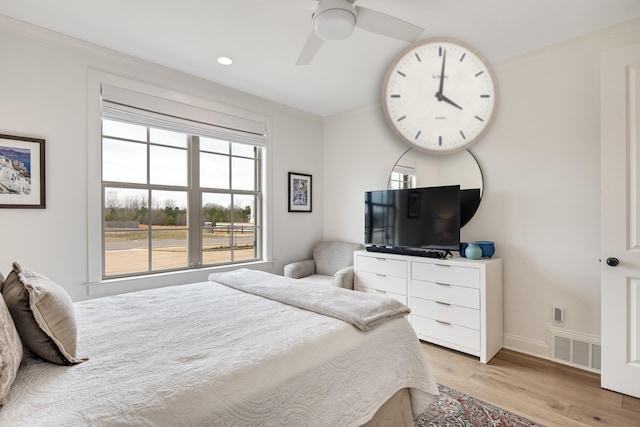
4:01
